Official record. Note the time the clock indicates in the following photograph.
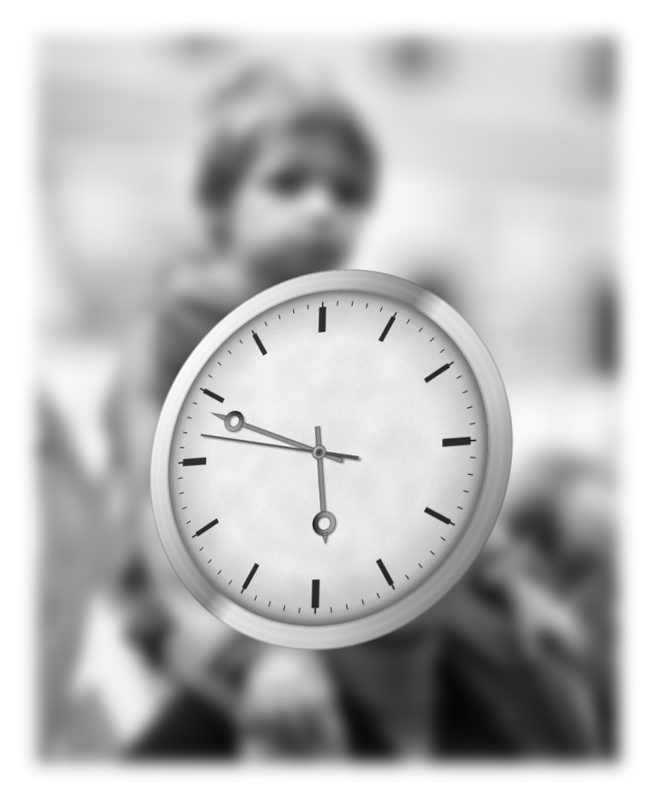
5:48:47
